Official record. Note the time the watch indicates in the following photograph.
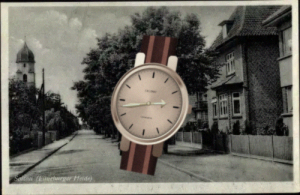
2:43
